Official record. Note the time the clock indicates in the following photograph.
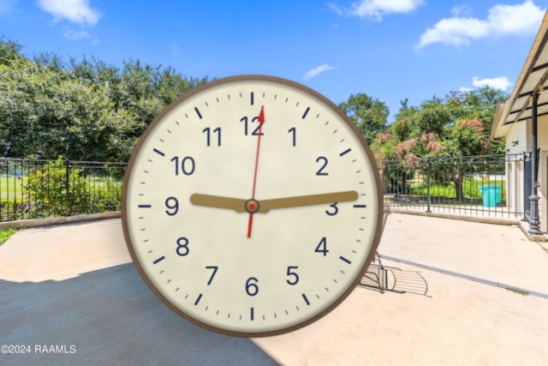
9:14:01
